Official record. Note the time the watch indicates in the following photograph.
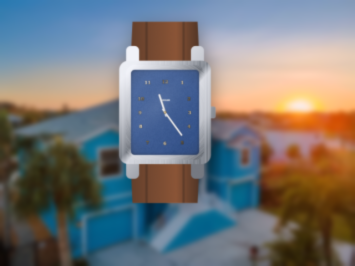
11:24
